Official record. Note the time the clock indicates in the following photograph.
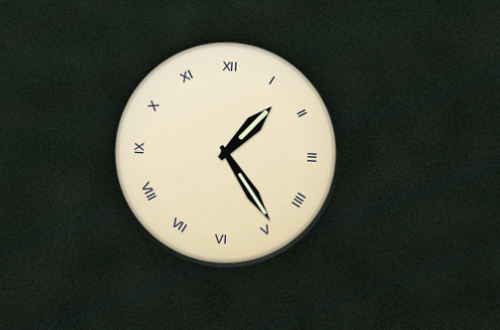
1:24
